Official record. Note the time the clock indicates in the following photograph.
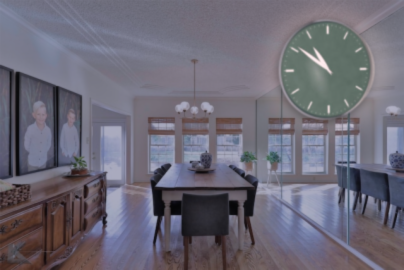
10:51
